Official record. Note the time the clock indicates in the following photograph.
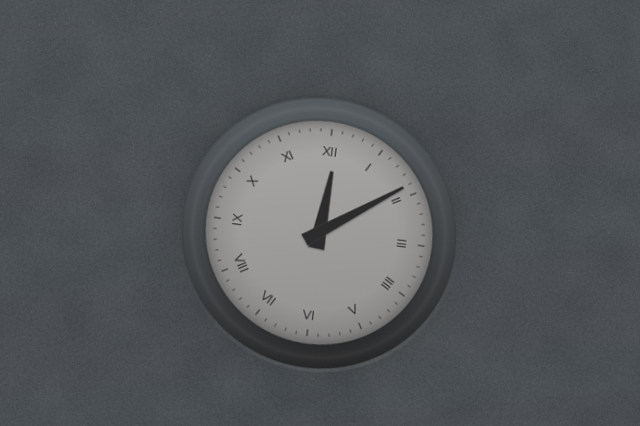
12:09
